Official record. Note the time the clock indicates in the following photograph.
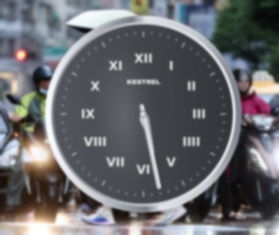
5:28
